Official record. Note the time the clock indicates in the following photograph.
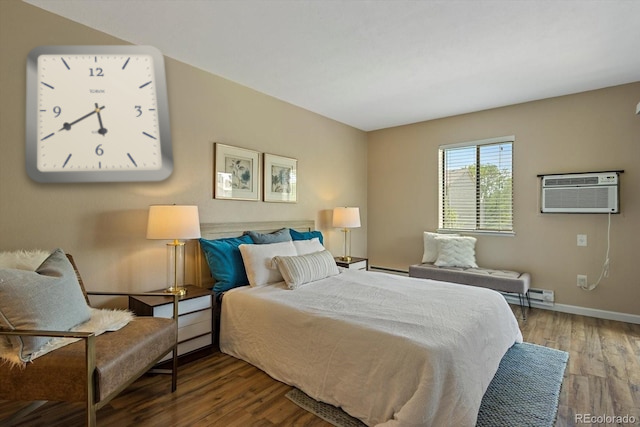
5:40
